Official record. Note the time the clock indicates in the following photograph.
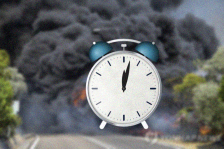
12:02
